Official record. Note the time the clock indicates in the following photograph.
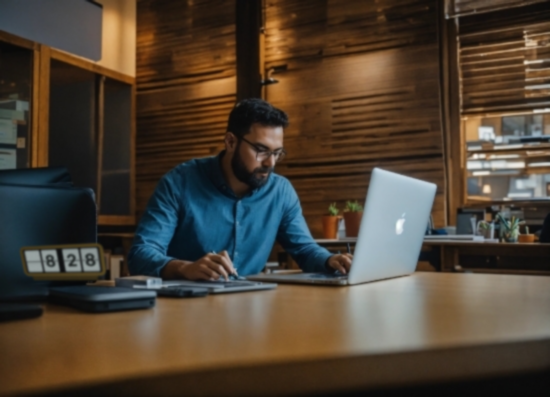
8:28
